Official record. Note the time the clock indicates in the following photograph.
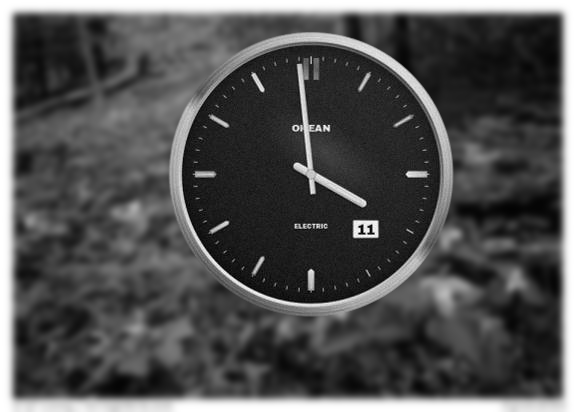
3:59
